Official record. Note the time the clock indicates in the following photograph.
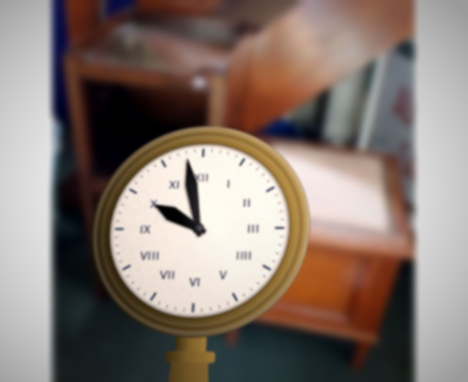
9:58
